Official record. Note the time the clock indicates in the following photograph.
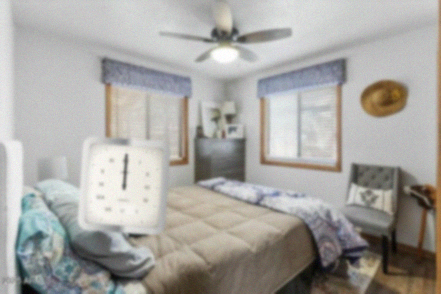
12:00
